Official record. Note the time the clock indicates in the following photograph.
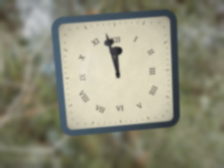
11:58
